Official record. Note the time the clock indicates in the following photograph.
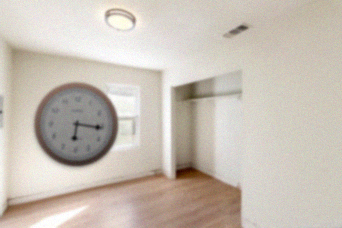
6:16
